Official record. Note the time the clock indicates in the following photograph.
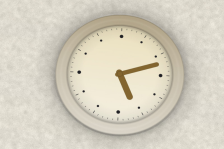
5:12
